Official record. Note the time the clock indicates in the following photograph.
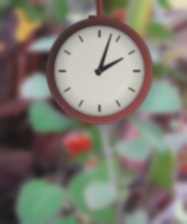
2:03
